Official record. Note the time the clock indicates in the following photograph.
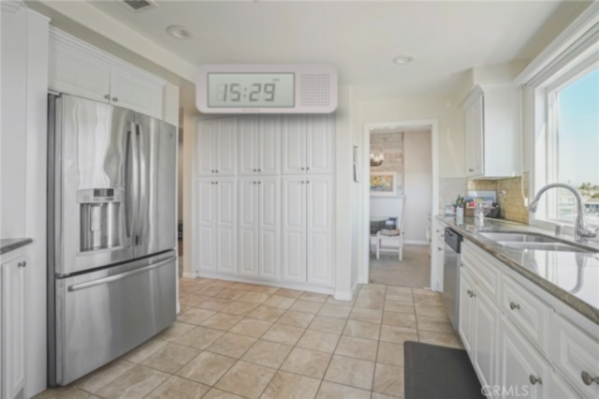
15:29
